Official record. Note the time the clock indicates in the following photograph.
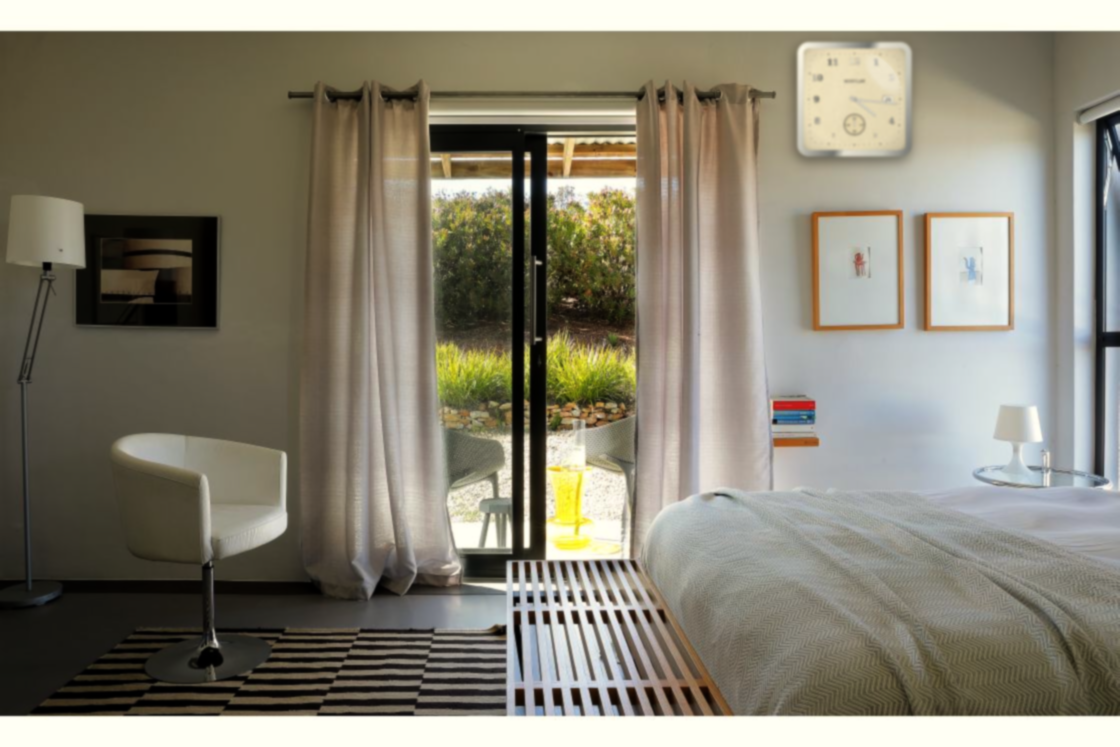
4:16
